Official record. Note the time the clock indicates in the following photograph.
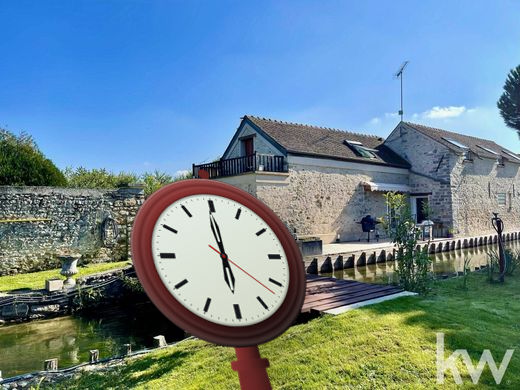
5:59:22
